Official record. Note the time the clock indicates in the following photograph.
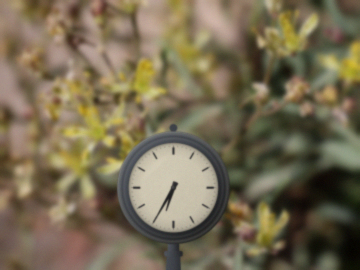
6:35
